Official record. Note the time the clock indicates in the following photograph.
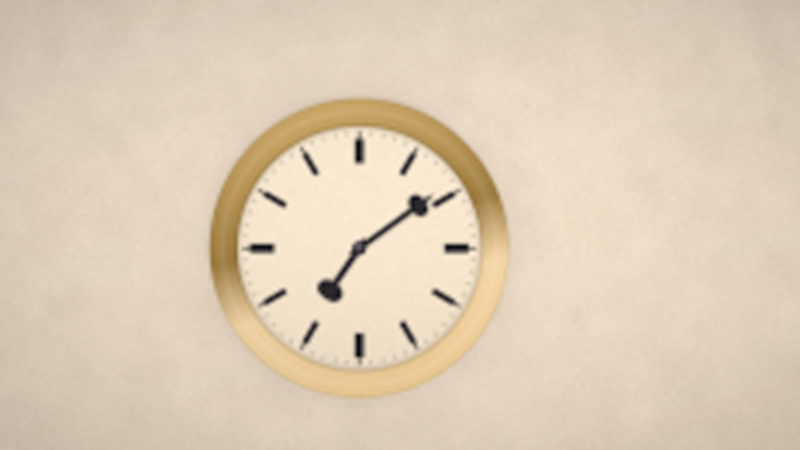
7:09
